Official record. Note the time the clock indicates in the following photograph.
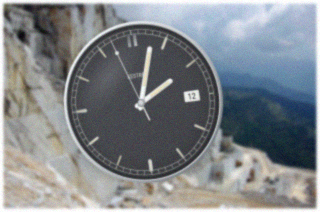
2:02:57
